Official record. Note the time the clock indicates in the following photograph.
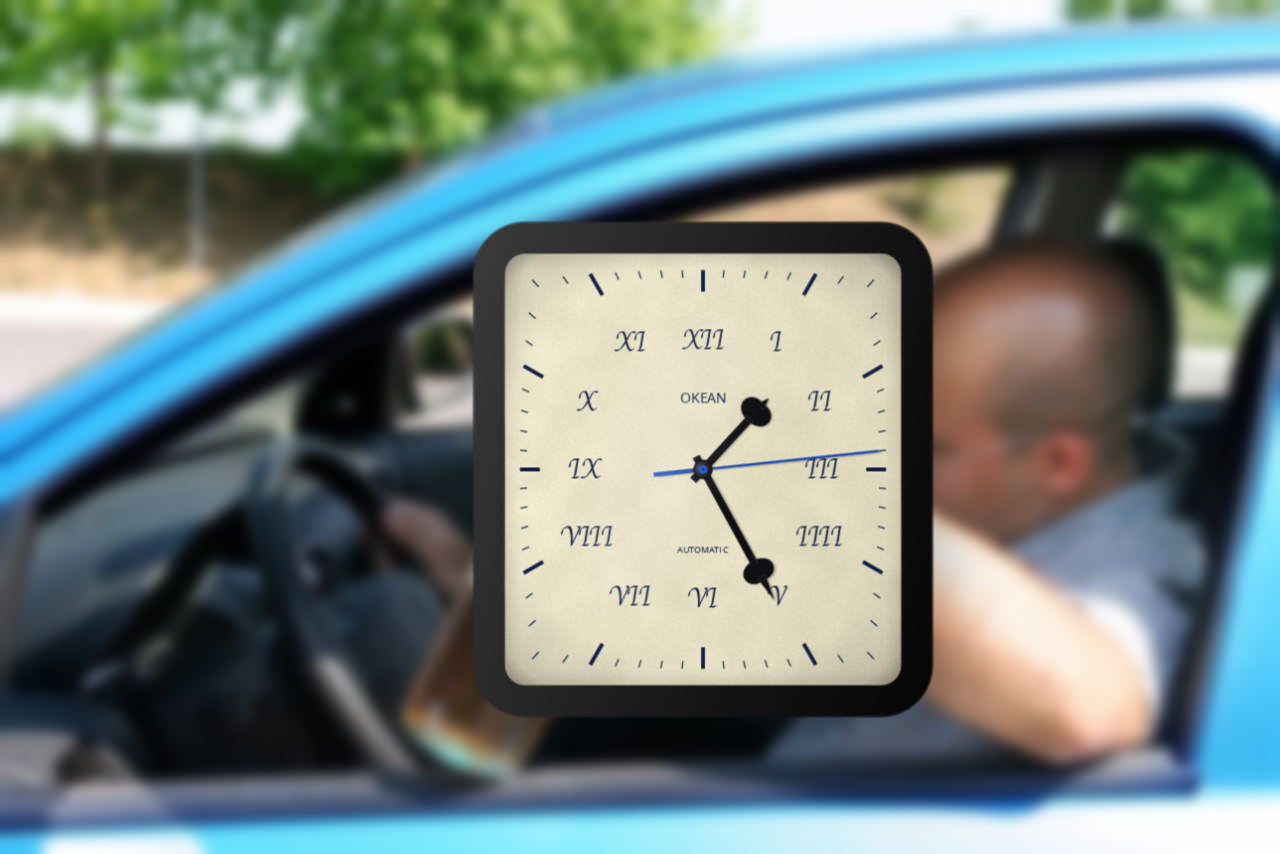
1:25:14
